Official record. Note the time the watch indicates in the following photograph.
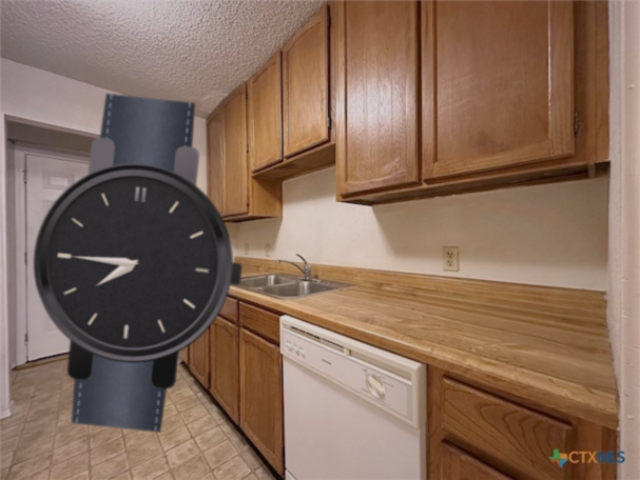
7:45
